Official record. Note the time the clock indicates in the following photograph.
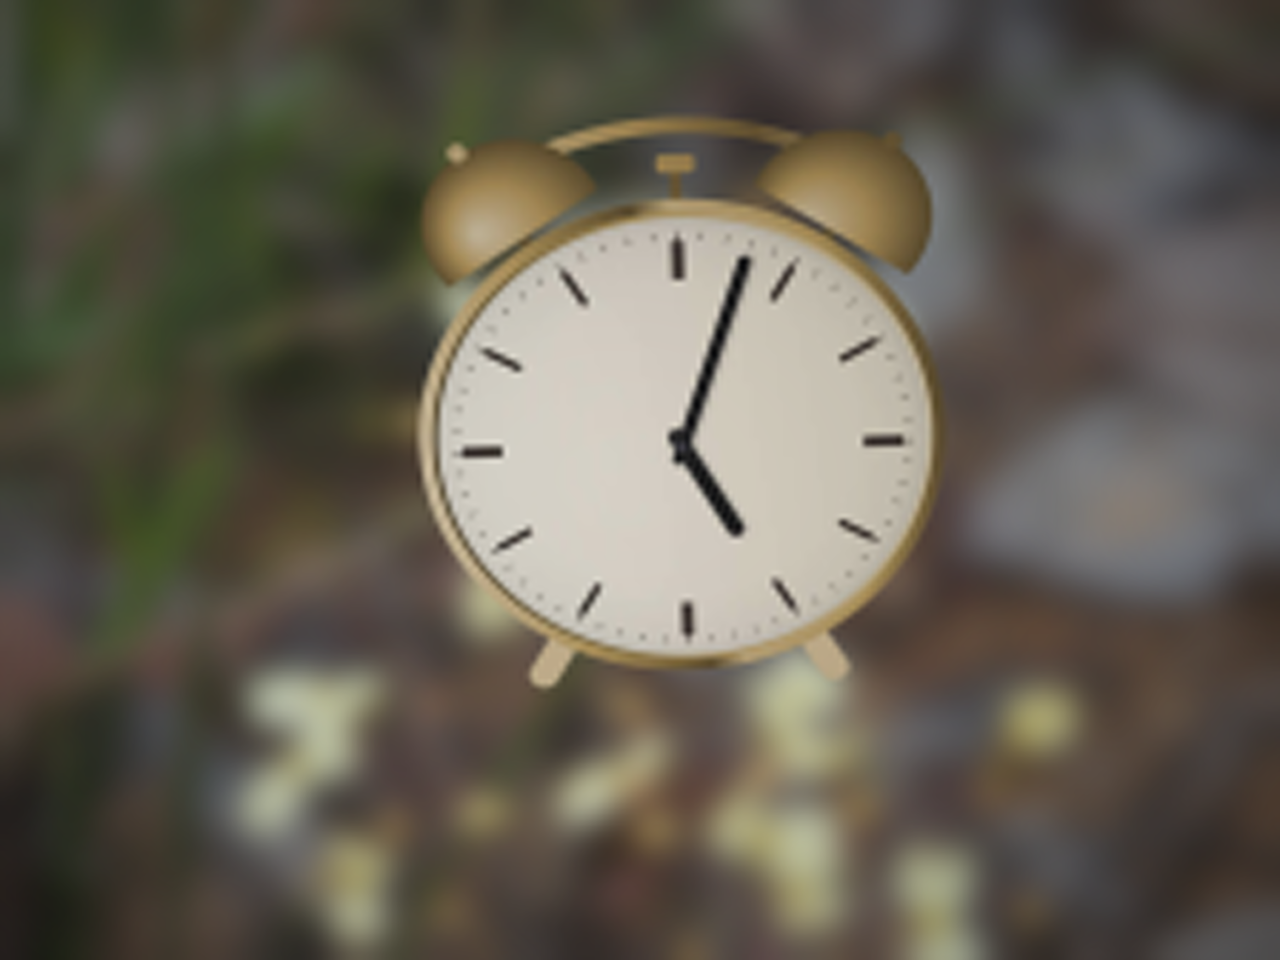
5:03
